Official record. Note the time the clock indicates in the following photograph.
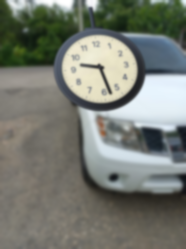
9:28
